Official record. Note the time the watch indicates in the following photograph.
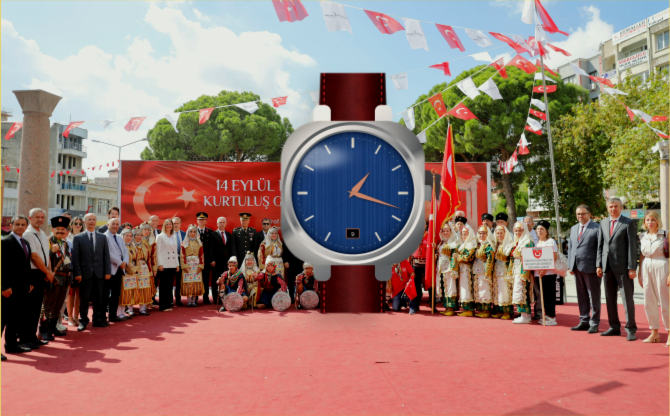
1:18
